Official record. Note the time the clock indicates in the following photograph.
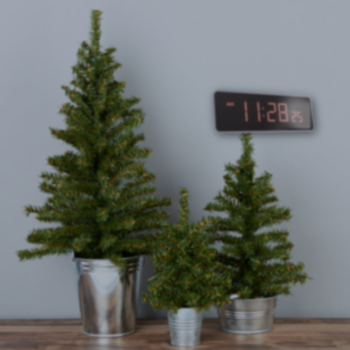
11:28
